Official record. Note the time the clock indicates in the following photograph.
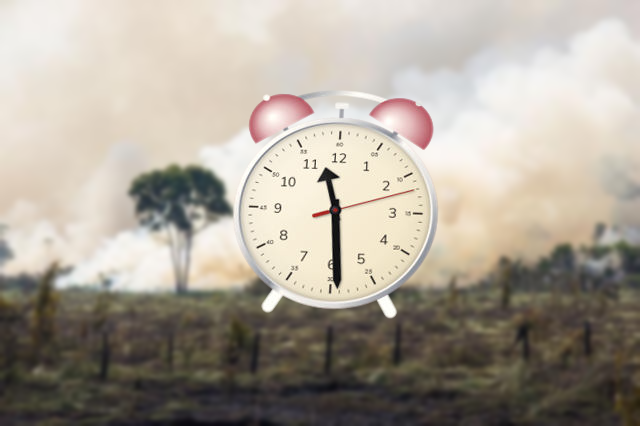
11:29:12
